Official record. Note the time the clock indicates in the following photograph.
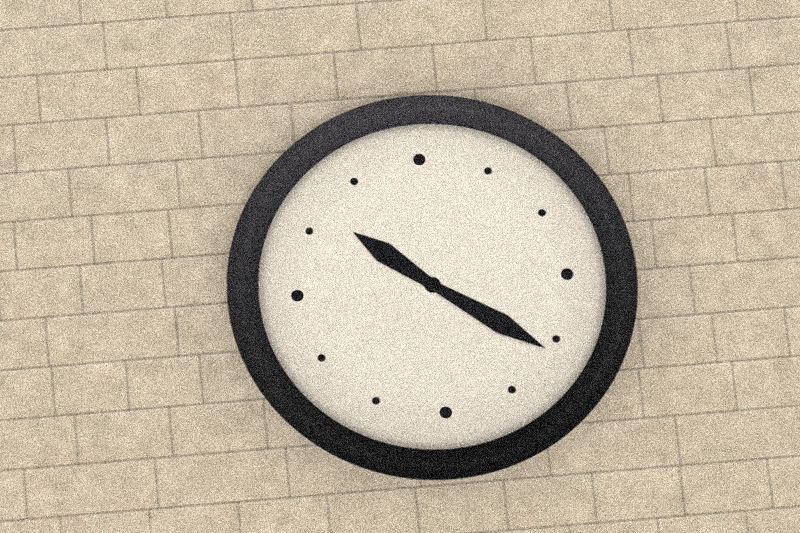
10:21
